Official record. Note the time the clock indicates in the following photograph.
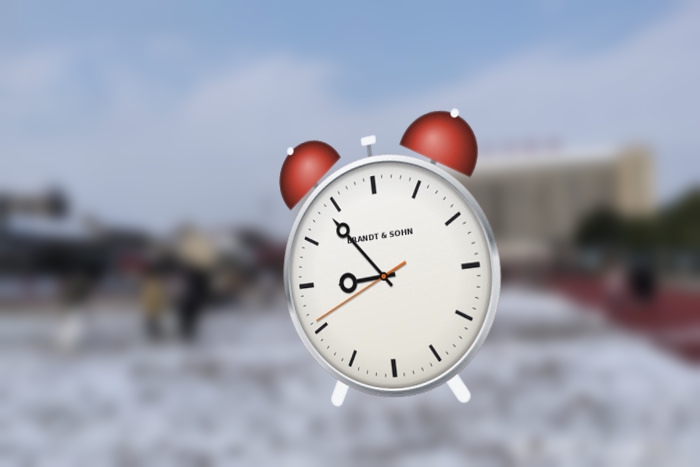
8:53:41
